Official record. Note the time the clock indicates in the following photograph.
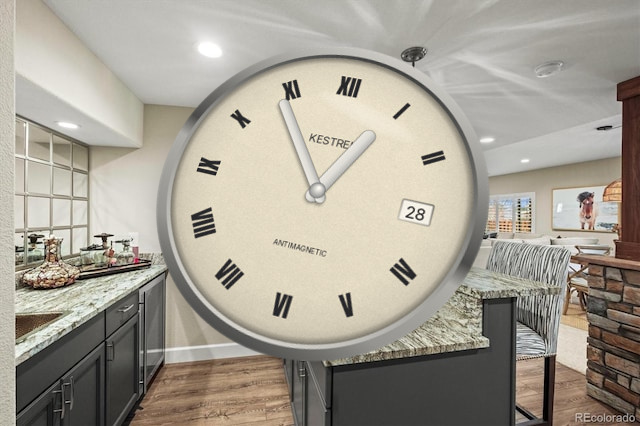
12:54
